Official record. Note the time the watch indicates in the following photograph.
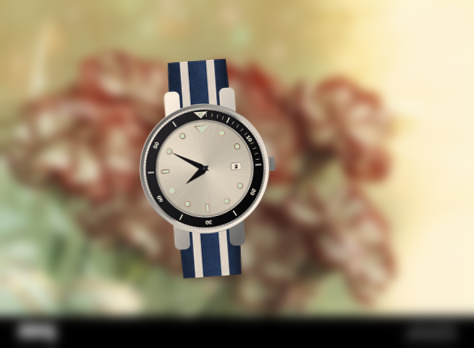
7:50
